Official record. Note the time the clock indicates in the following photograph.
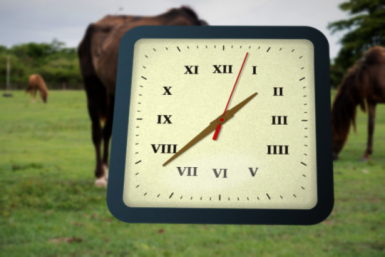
1:38:03
